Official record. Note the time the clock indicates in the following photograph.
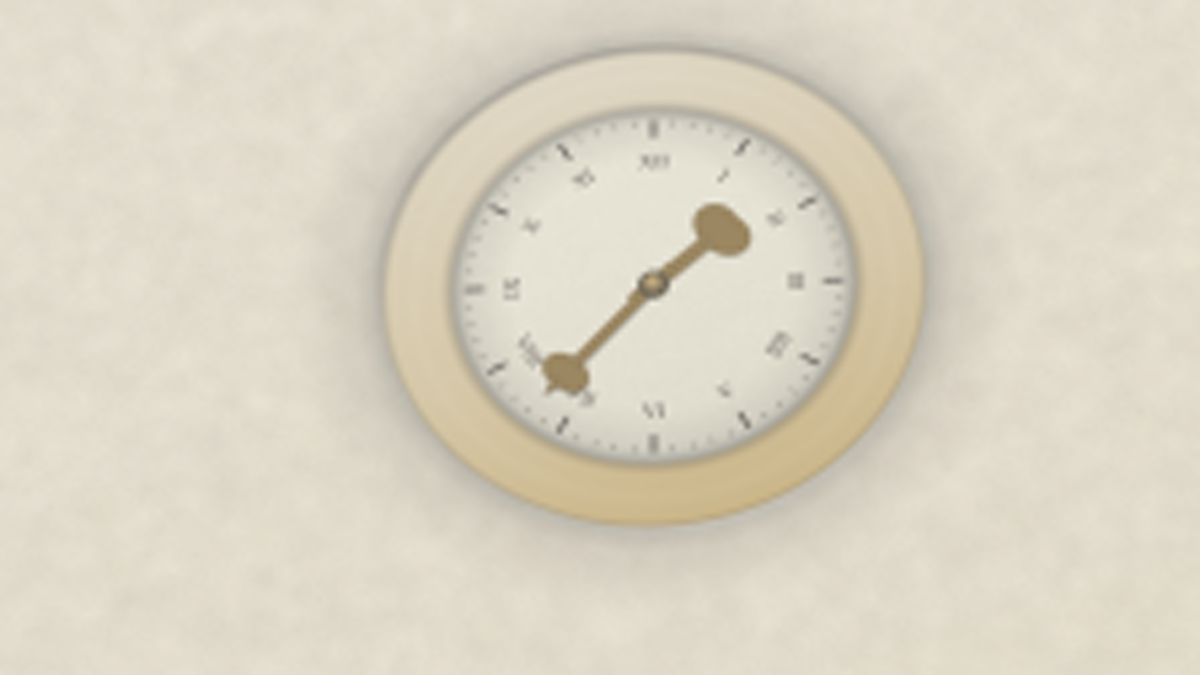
1:37
